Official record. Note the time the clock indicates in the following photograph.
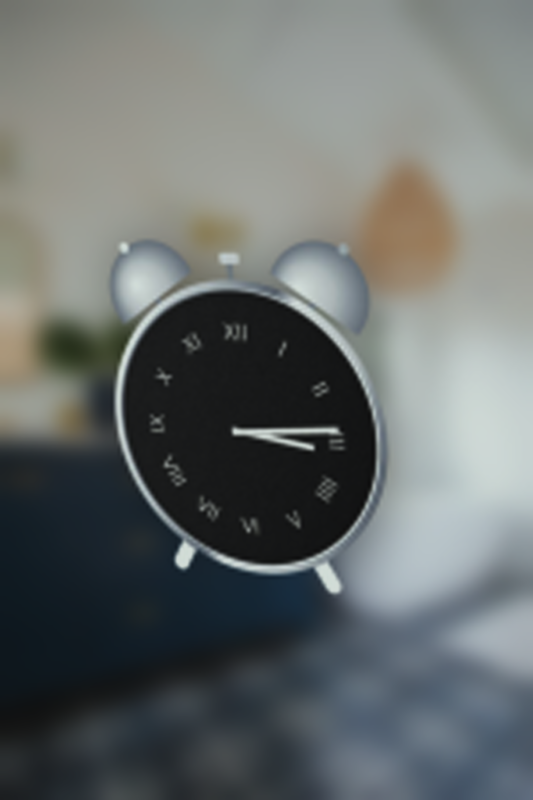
3:14
